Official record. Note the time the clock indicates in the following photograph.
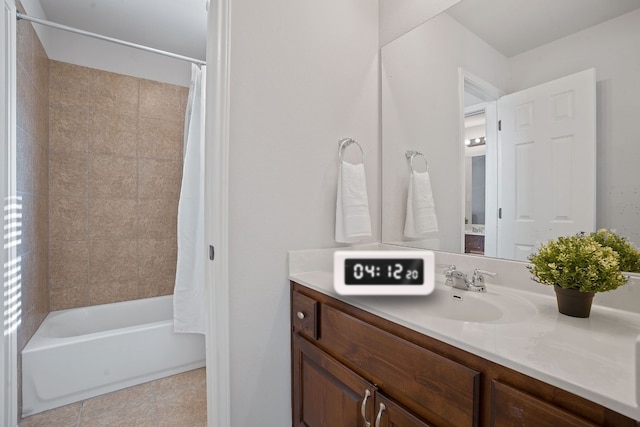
4:12
